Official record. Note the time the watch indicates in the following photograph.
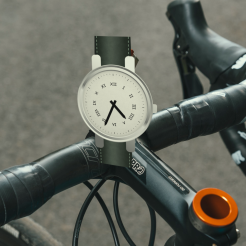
4:34
